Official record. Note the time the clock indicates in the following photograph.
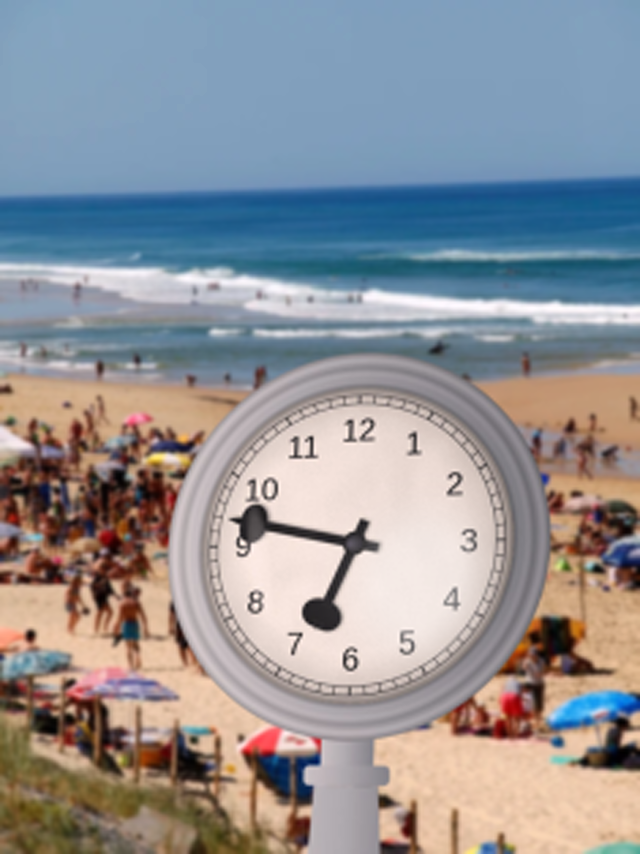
6:47
